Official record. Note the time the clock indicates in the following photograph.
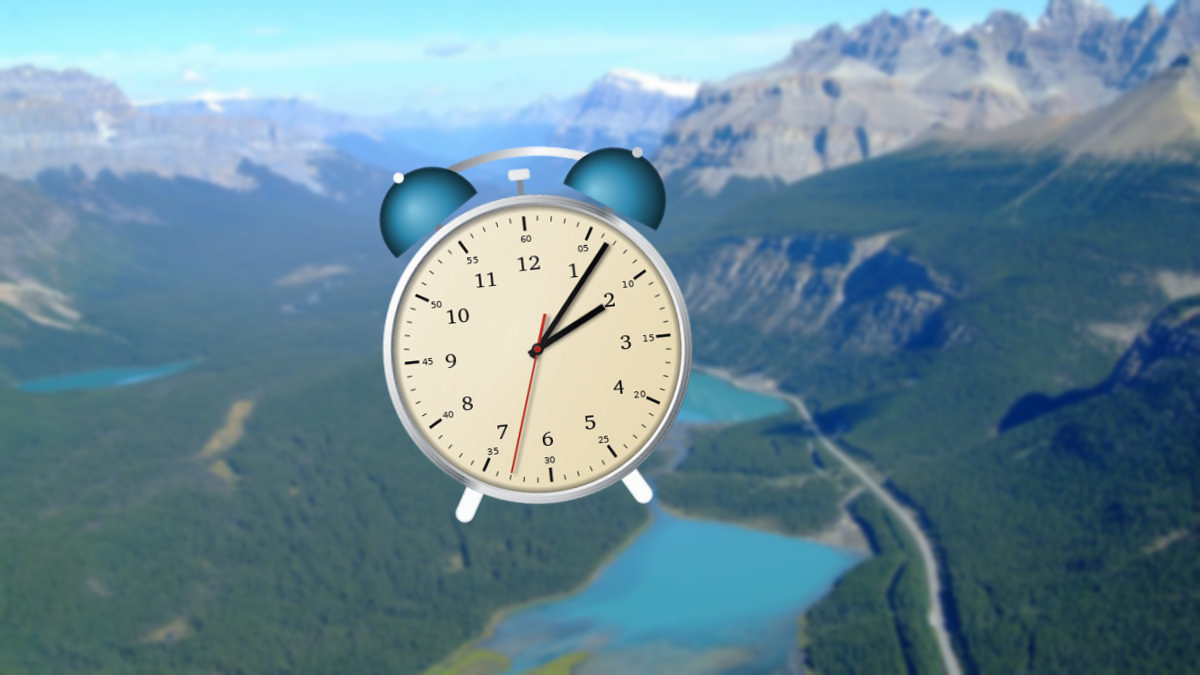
2:06:33
